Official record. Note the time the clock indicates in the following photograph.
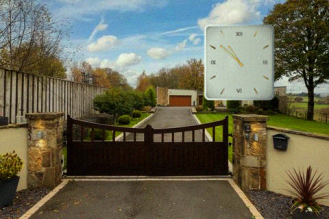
10:52
